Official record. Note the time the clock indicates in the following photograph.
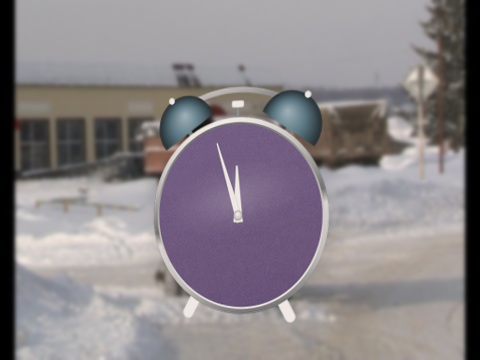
11:57
